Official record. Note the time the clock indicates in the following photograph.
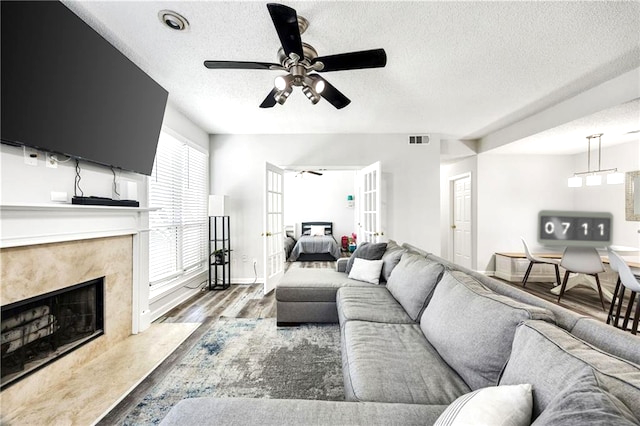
7:11
